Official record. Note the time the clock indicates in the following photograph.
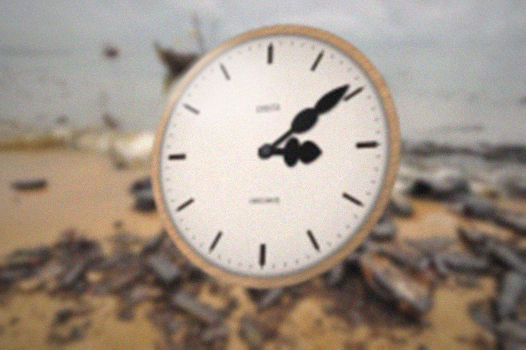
3:09
